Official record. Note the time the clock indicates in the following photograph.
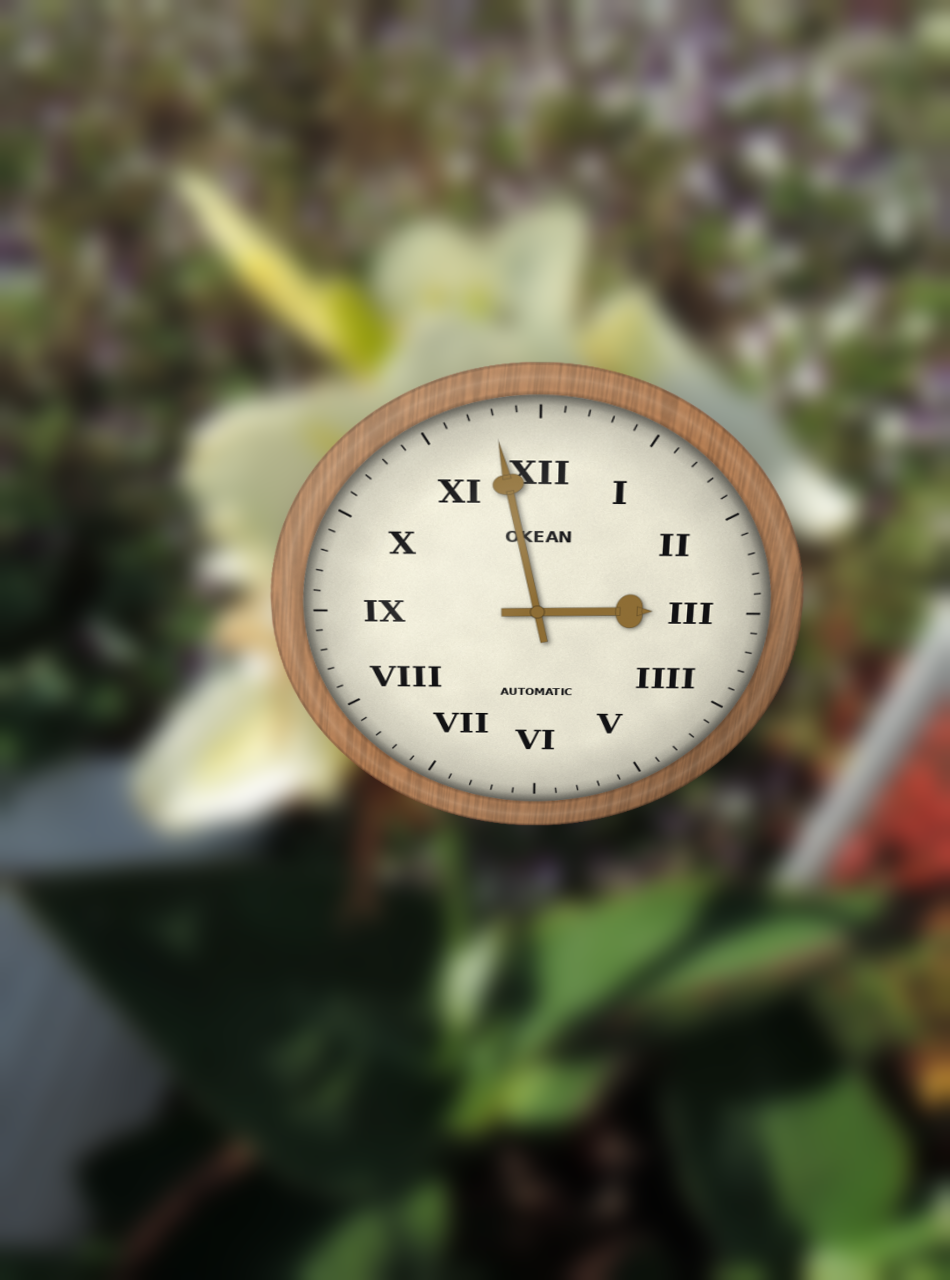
2:58
